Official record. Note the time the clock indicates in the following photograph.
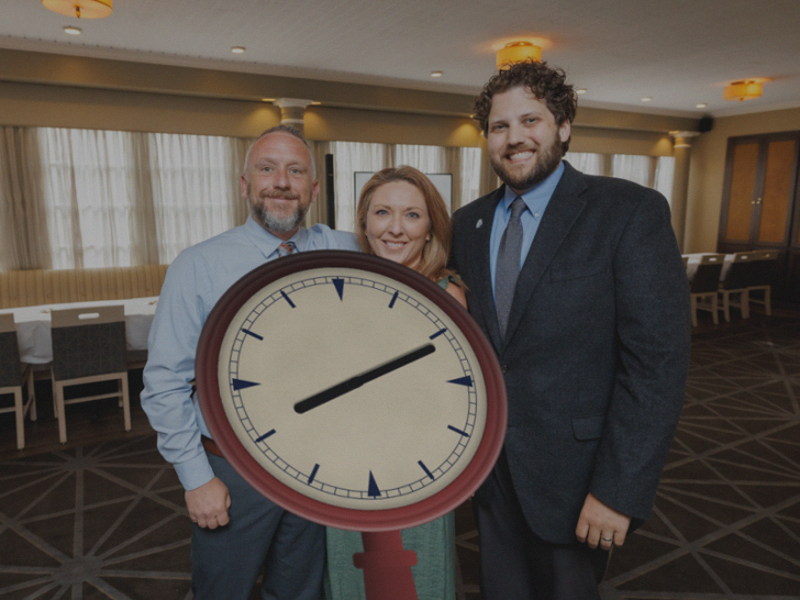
8:11
